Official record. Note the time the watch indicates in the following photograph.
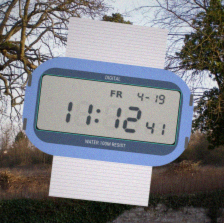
11:12:41
